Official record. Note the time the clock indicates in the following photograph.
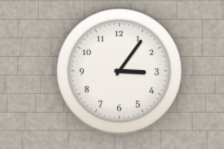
3:06
